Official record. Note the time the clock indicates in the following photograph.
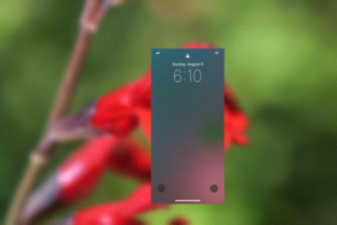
6:10
